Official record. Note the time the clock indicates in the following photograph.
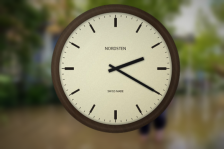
2:20
